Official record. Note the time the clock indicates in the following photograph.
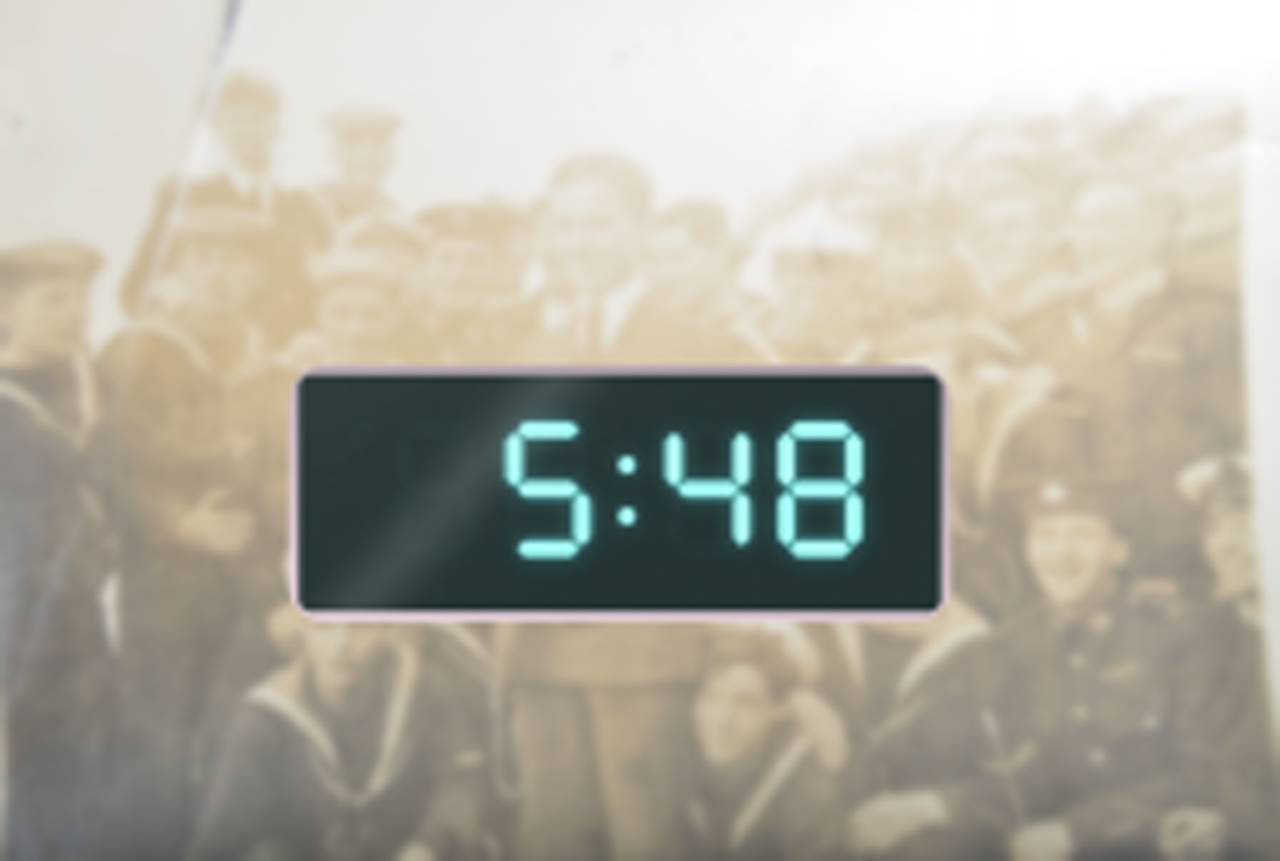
5:48
